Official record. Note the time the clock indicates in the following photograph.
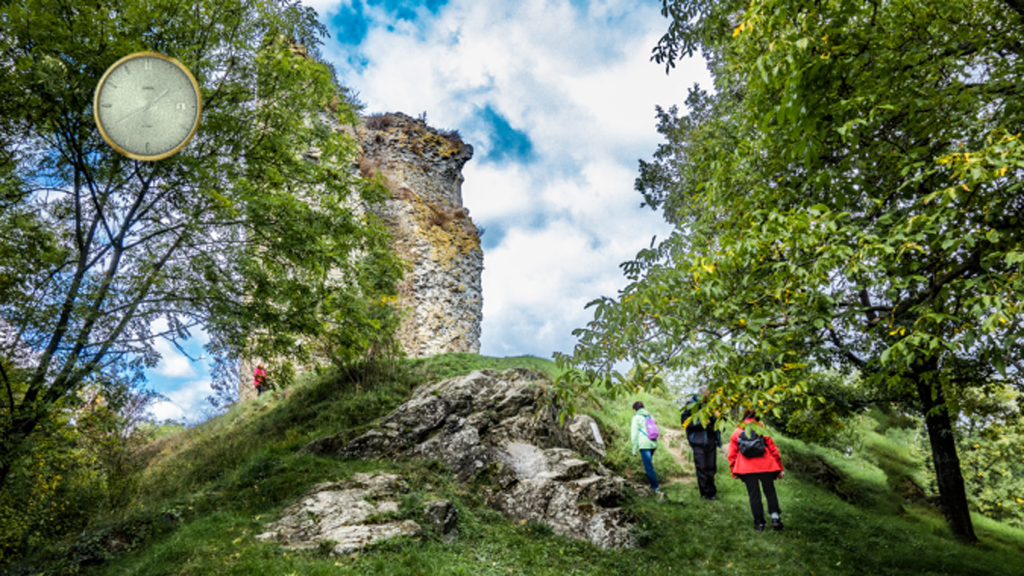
1:40
